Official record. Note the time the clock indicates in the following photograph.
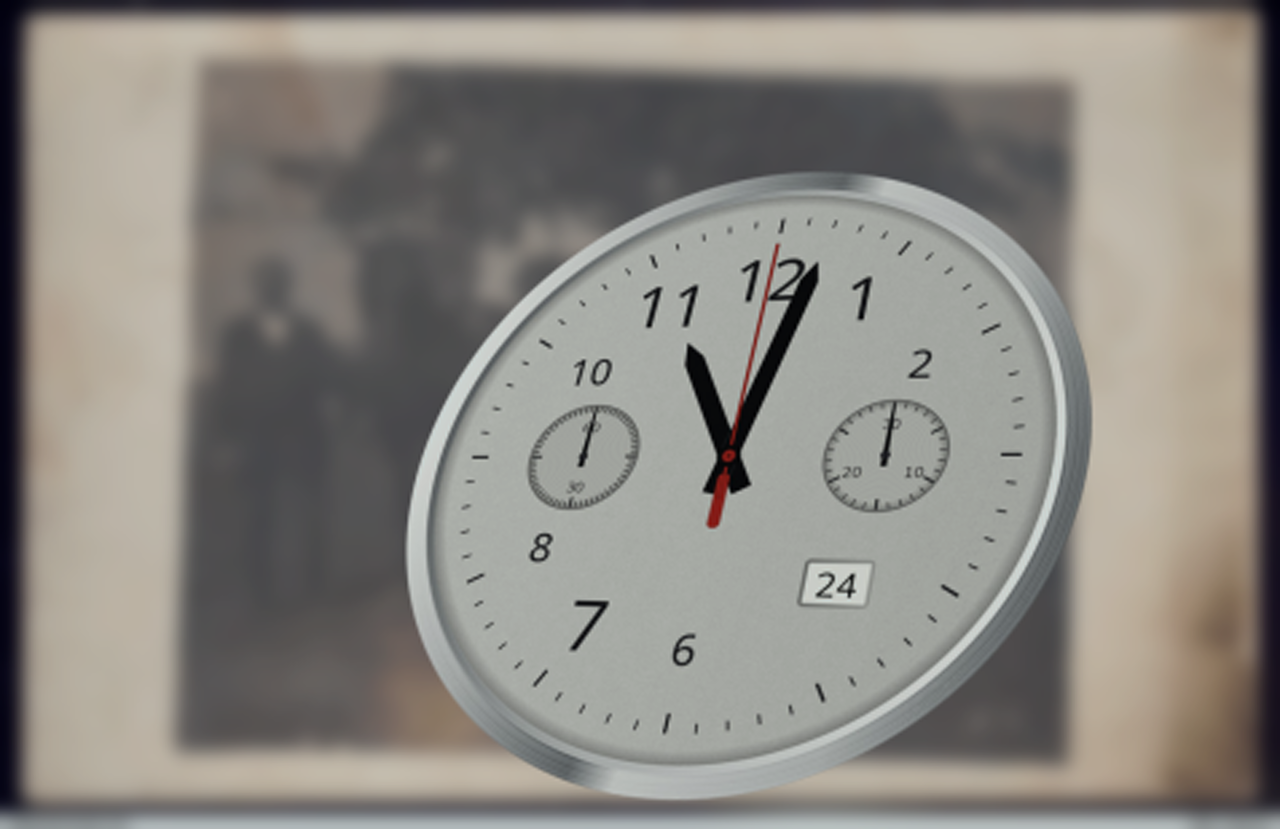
11:02
